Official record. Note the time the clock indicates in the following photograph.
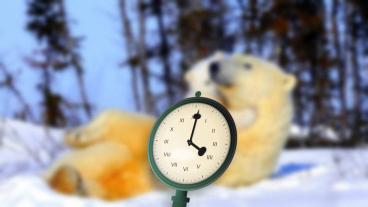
4:01
